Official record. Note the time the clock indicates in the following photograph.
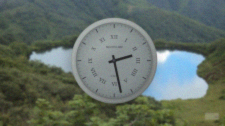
2:28
